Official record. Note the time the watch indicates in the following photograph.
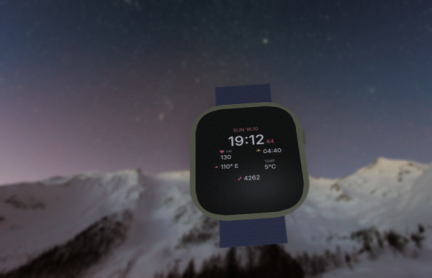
19:12
